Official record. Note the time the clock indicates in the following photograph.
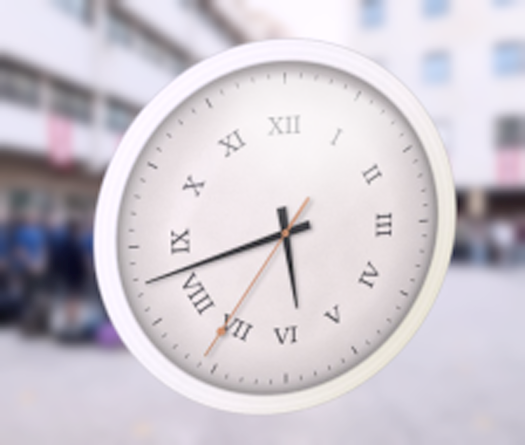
5:42:36
